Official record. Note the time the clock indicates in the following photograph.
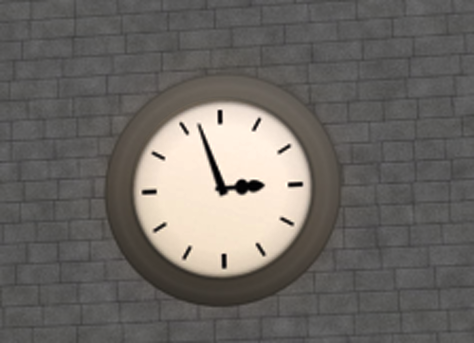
2:57
